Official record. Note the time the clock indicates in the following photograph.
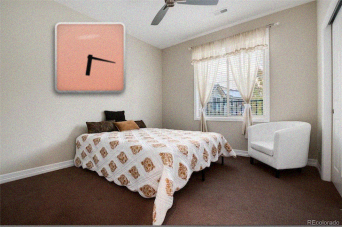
6:17
